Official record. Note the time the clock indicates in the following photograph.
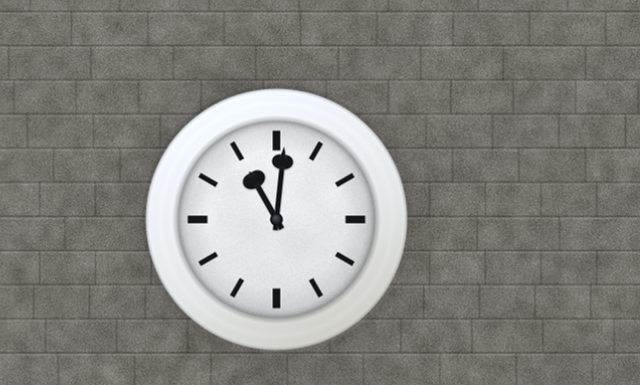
11:01
